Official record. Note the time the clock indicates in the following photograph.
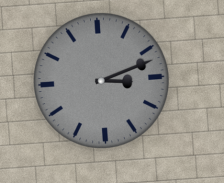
3:12
